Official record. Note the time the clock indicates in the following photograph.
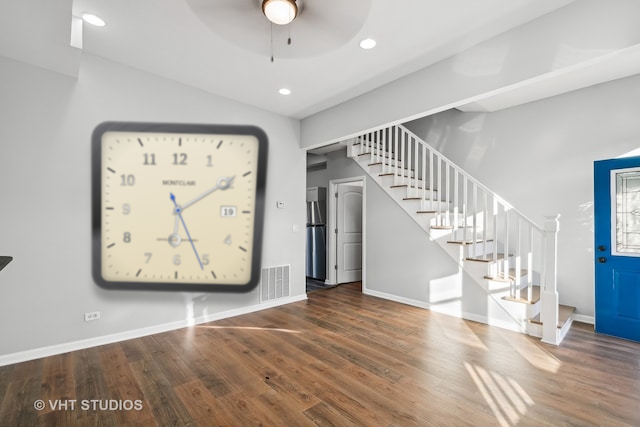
6:09:26
